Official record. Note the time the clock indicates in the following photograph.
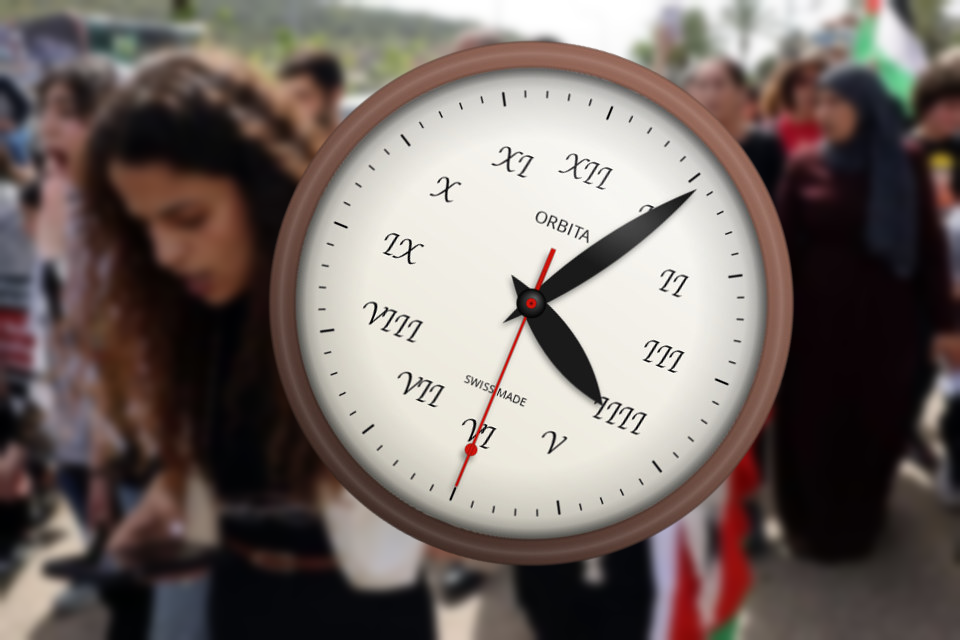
4:05:30
